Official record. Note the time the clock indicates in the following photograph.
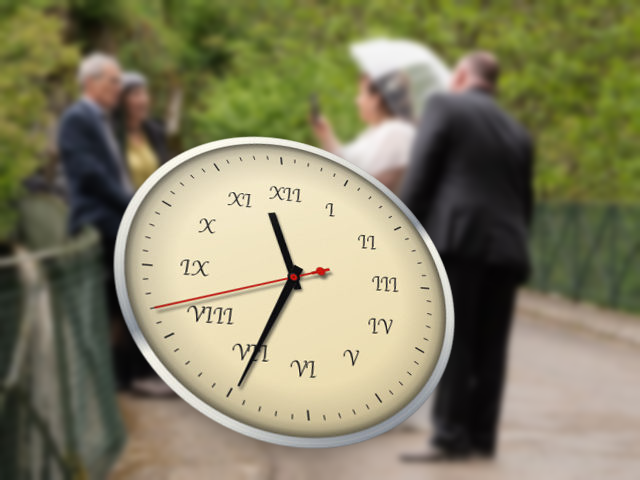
11:34:42
